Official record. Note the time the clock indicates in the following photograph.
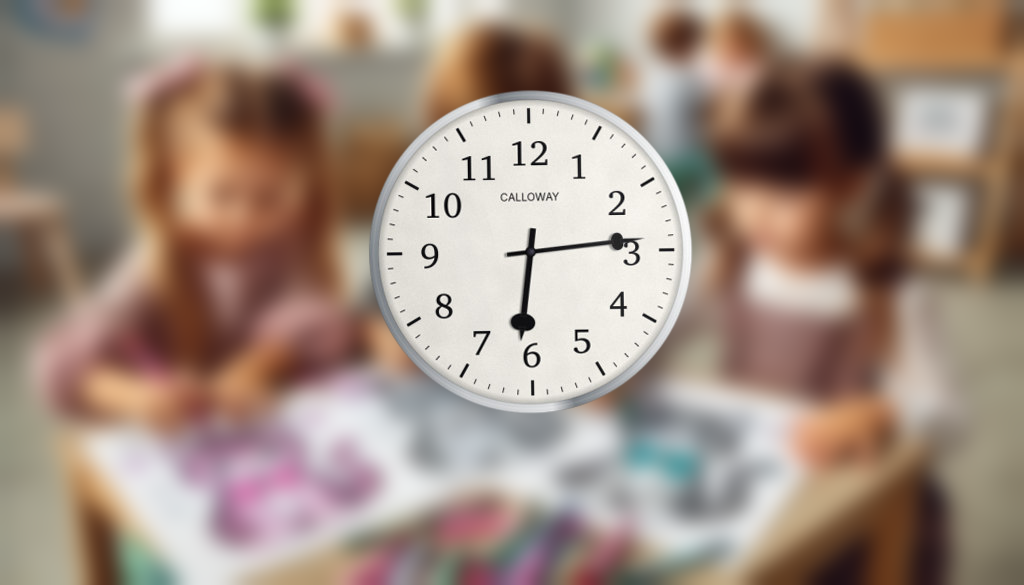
6:14
